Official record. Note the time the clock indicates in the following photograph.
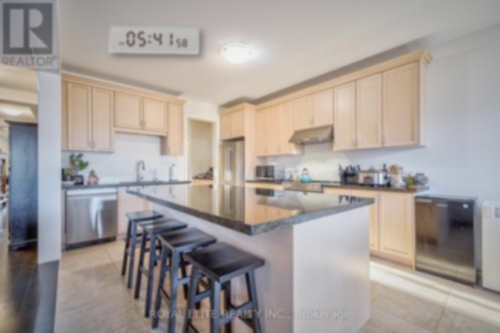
5:41
